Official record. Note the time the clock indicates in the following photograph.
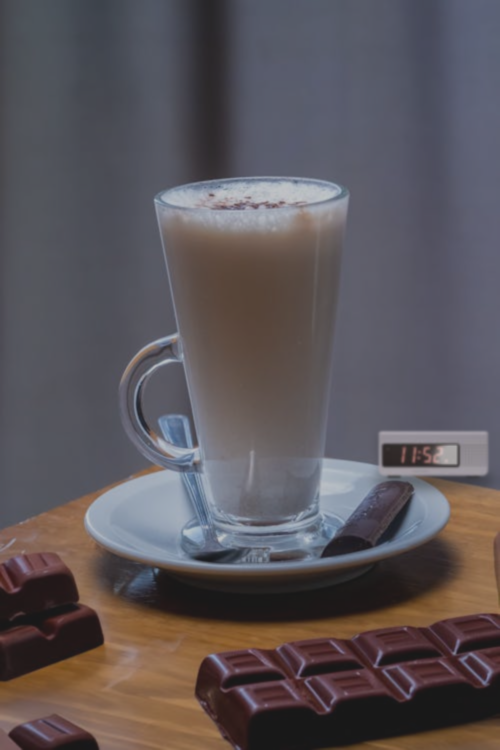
11:52
